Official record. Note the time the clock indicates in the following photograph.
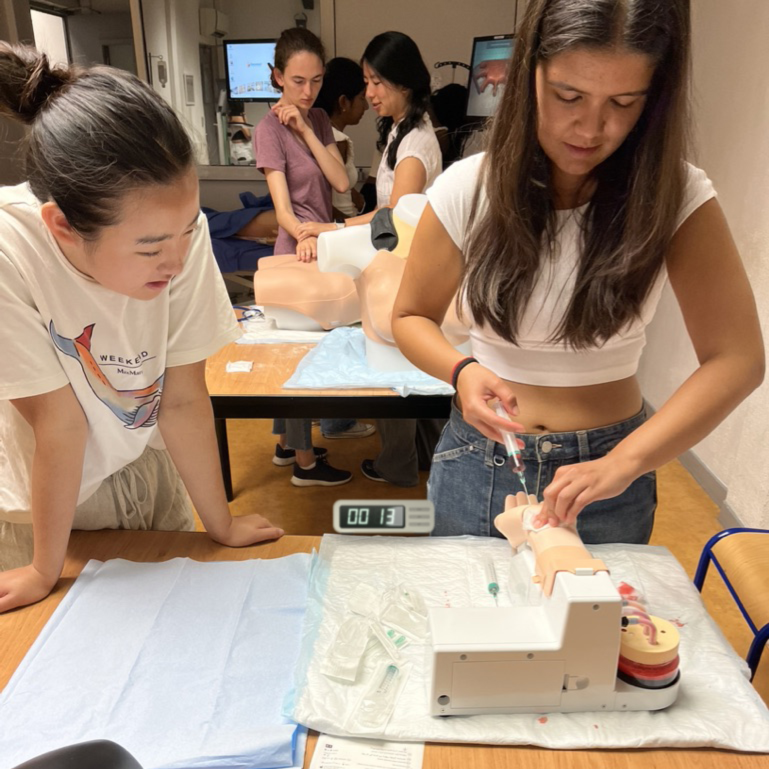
0:13
